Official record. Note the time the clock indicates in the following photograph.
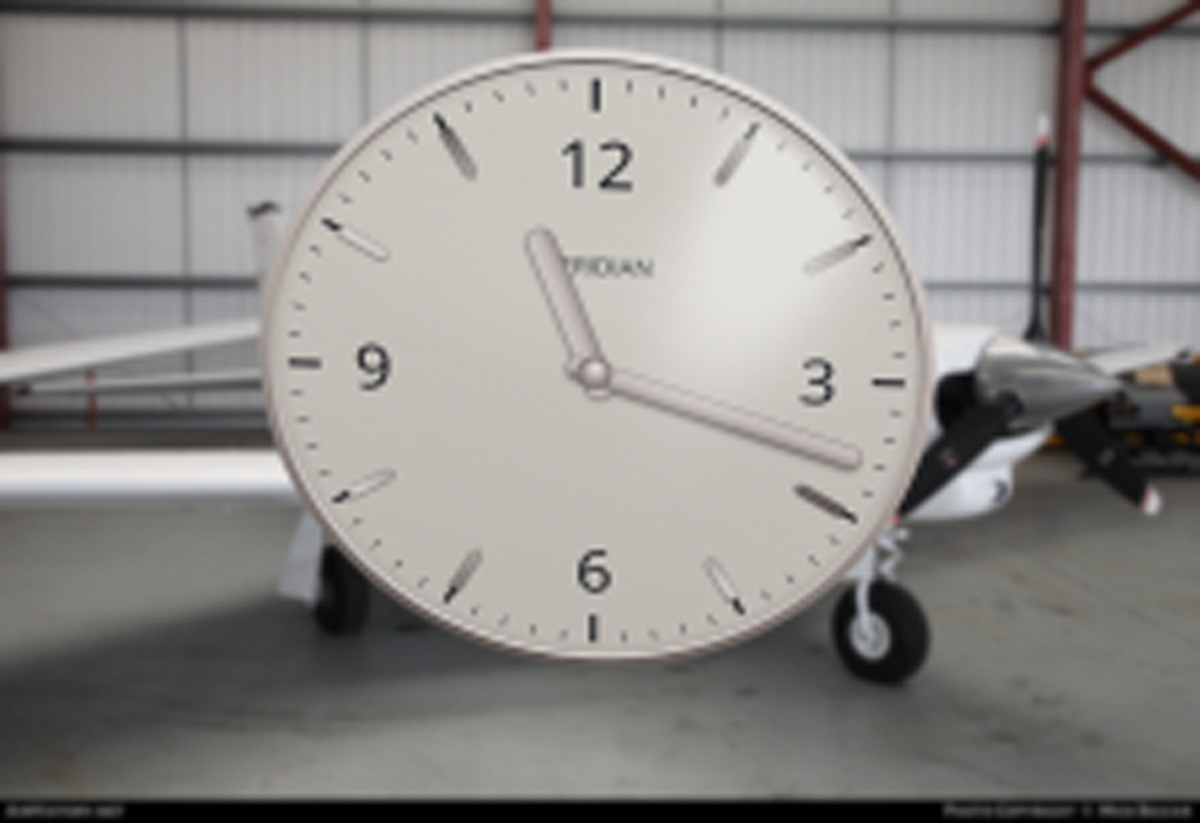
11:18
